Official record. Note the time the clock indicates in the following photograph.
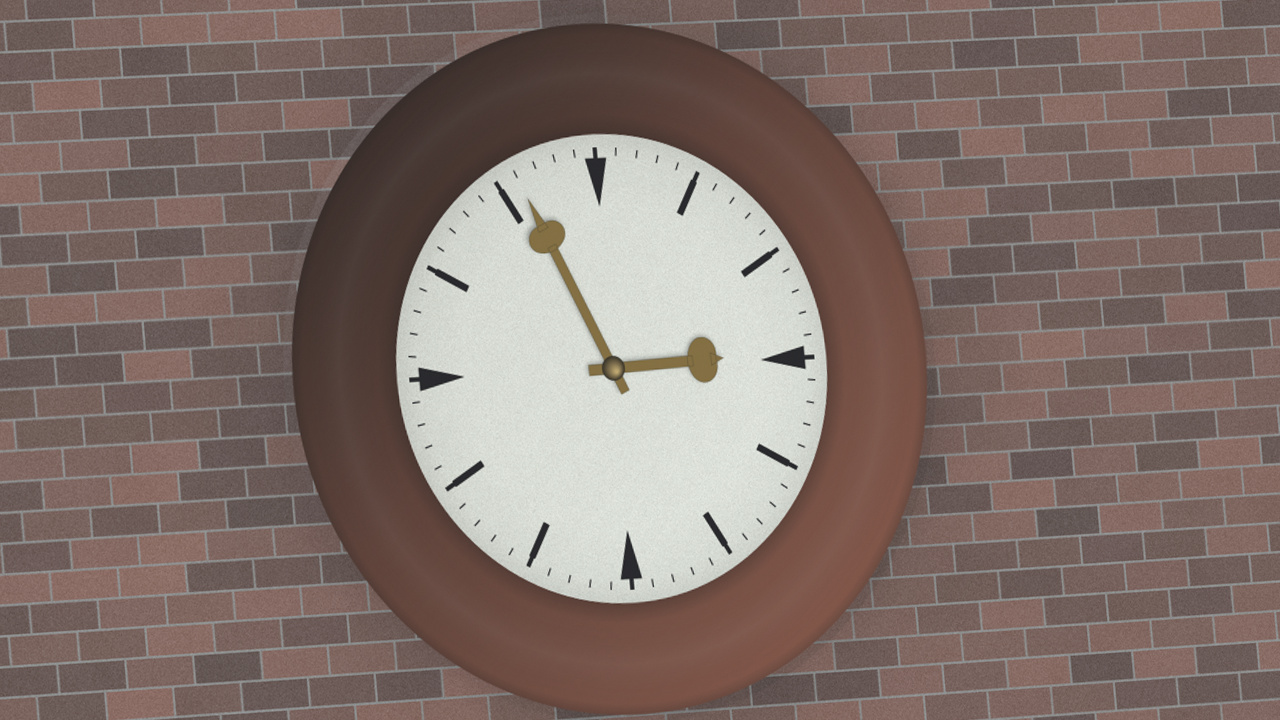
2:56
